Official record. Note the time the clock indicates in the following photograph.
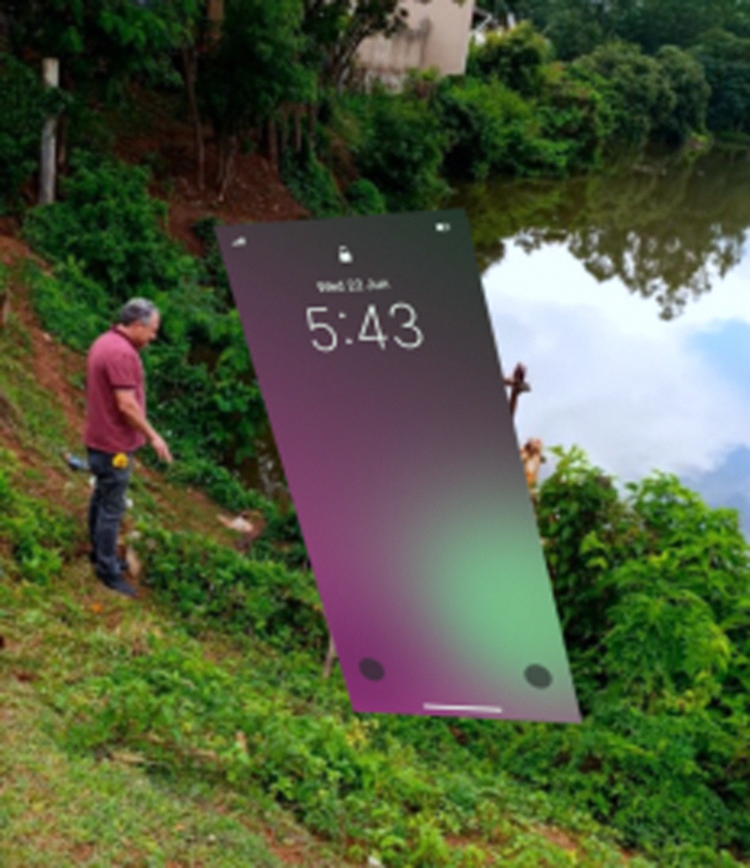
5:43
